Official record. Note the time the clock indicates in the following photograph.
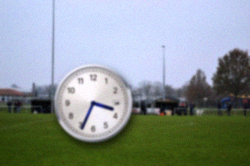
3:34
